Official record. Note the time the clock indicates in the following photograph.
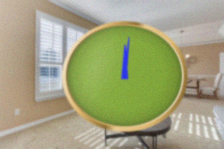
12:01
